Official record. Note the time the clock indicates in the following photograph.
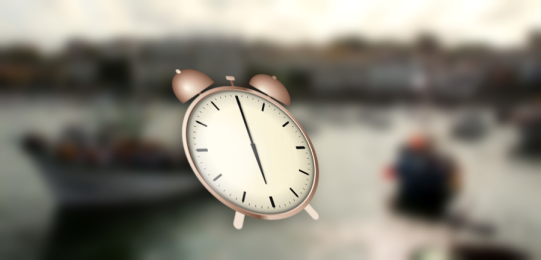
6:00
